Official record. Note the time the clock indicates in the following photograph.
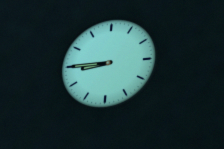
8:45
